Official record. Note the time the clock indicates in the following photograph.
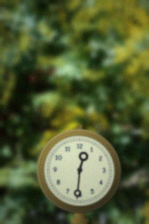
12:31
